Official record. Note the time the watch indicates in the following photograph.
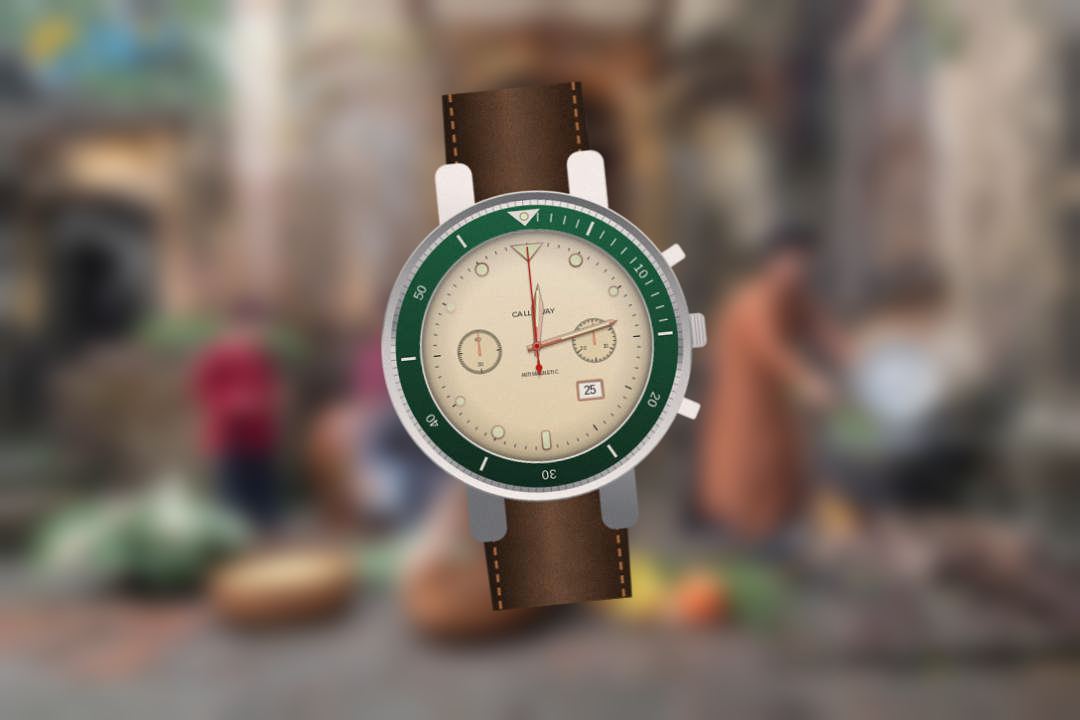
12:13
